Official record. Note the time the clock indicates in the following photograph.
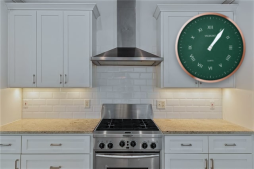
1:06
